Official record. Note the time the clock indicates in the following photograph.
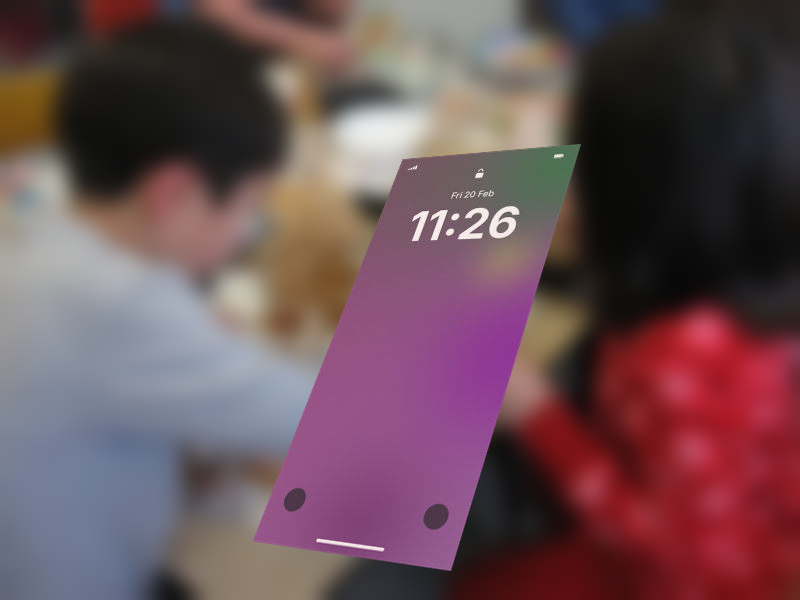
11:26
